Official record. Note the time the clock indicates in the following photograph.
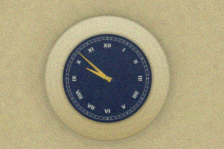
9:52
